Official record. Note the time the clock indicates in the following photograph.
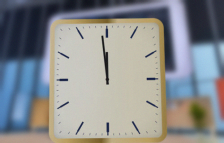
11:59
